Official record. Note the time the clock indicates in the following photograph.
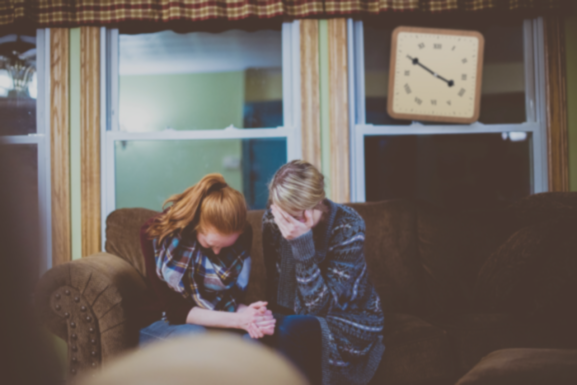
3:50
